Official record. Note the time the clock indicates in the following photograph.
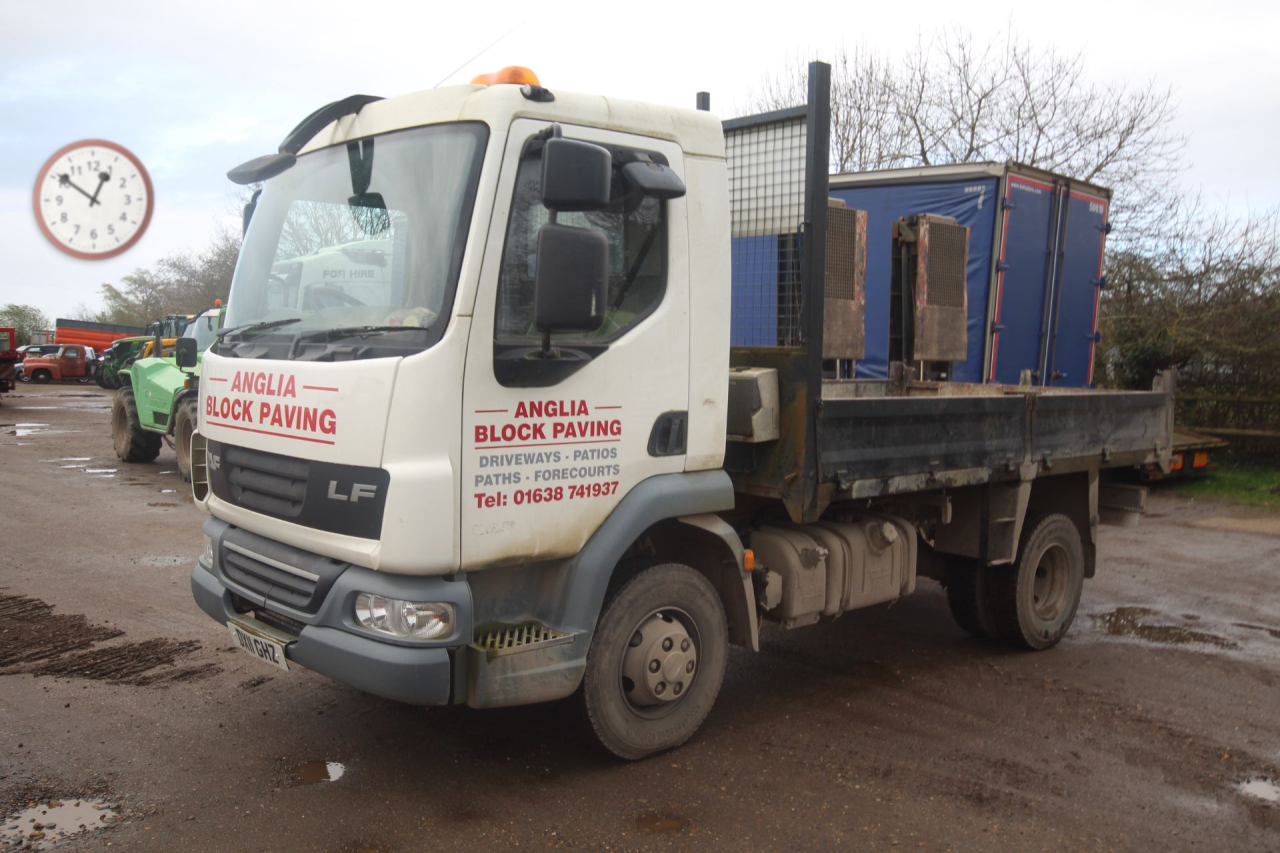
12:51
